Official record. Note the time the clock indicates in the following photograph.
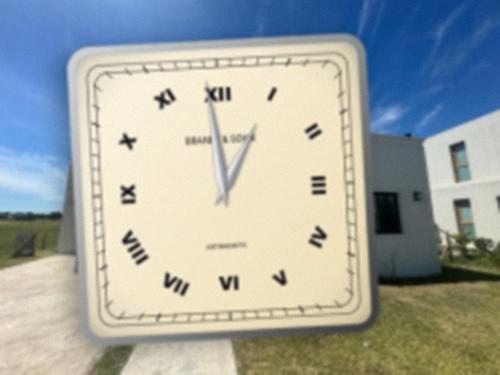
12:59
